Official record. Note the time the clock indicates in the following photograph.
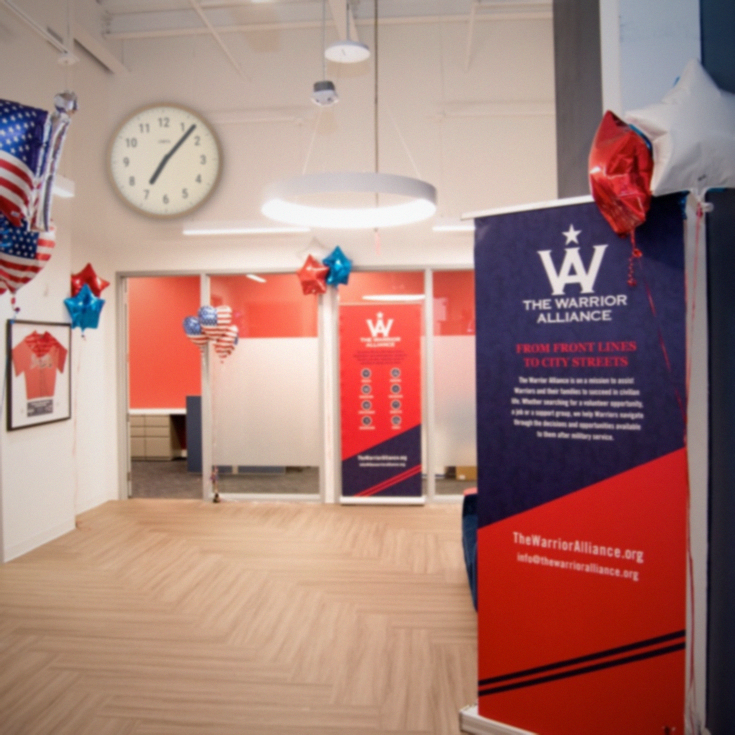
7:07
